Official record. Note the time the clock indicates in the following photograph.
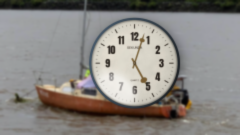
5:03
